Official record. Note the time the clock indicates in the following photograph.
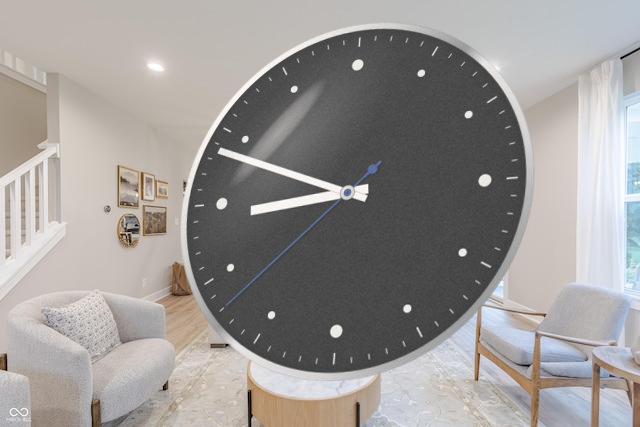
8:48:38
